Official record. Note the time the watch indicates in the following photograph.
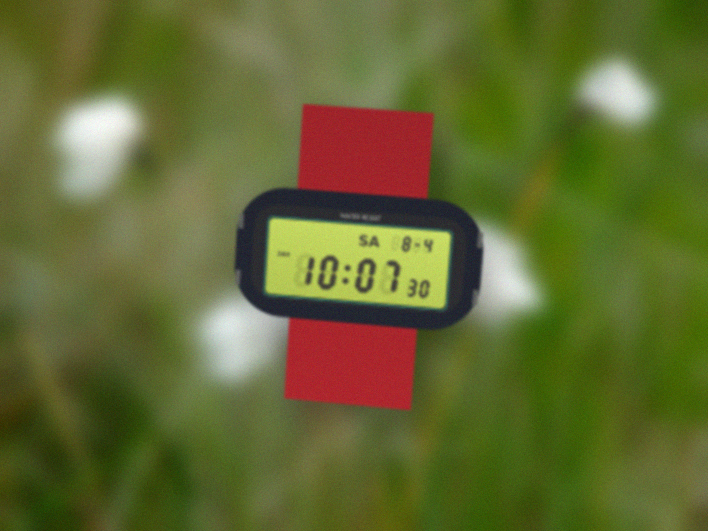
10:07:30
